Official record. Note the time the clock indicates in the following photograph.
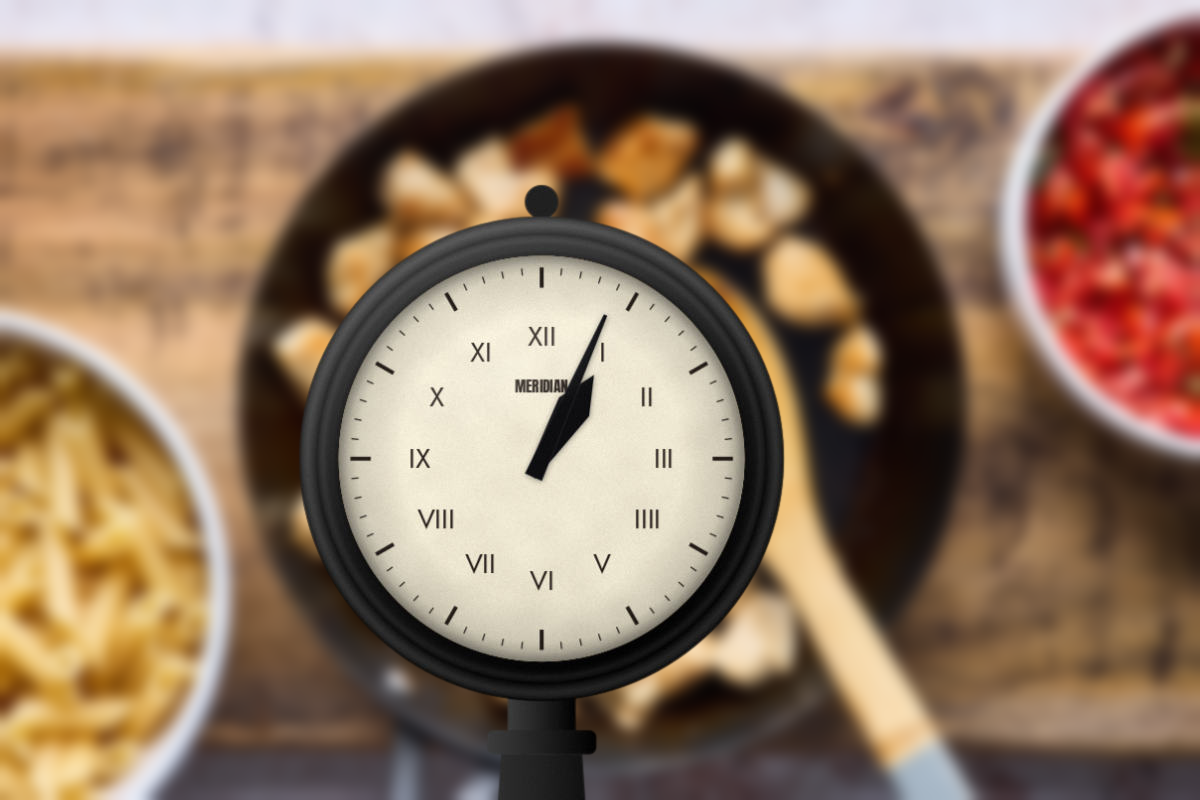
1:04
